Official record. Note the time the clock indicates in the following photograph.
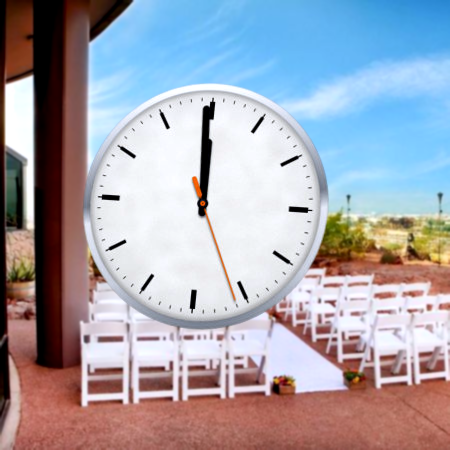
11:59:26
